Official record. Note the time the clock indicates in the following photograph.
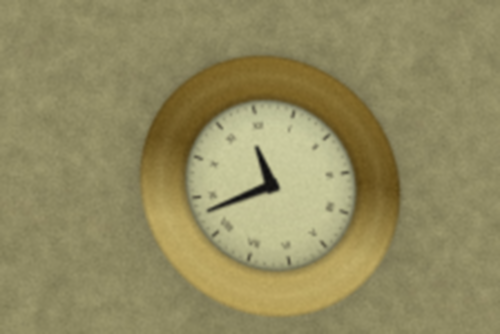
11:43
